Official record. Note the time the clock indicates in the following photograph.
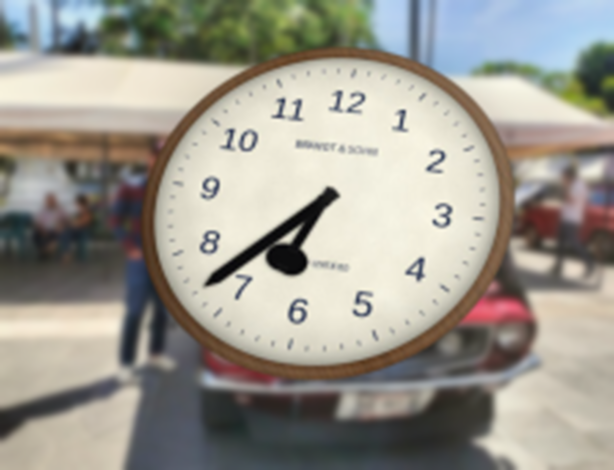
6:37
